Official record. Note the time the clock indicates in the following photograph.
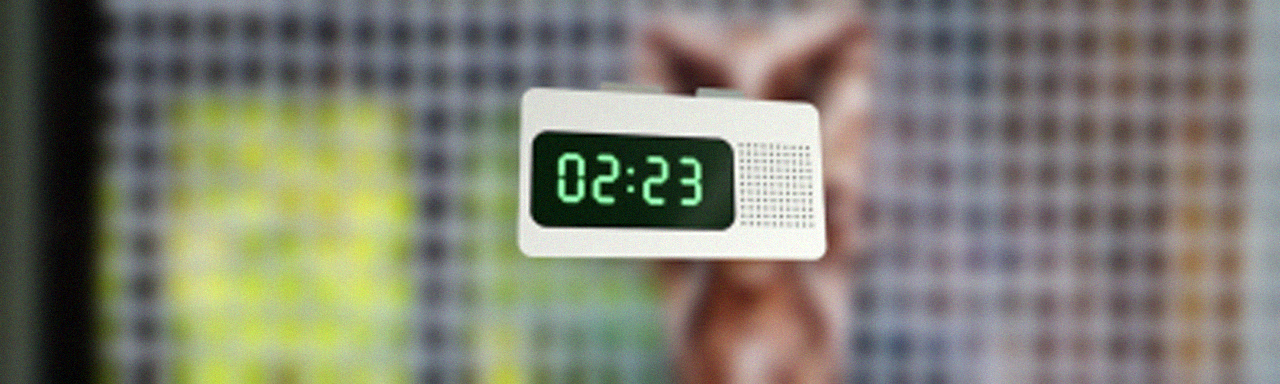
2:23
